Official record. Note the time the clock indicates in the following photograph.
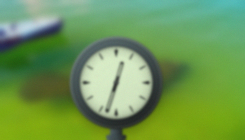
12:33
